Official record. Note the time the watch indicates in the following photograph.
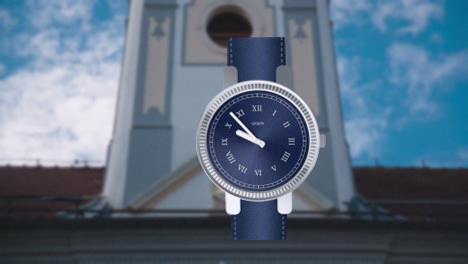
9:53
